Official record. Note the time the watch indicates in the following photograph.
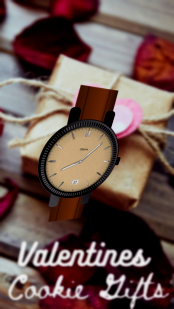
8:07
